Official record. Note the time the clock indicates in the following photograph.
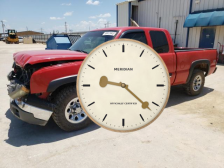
9:22
